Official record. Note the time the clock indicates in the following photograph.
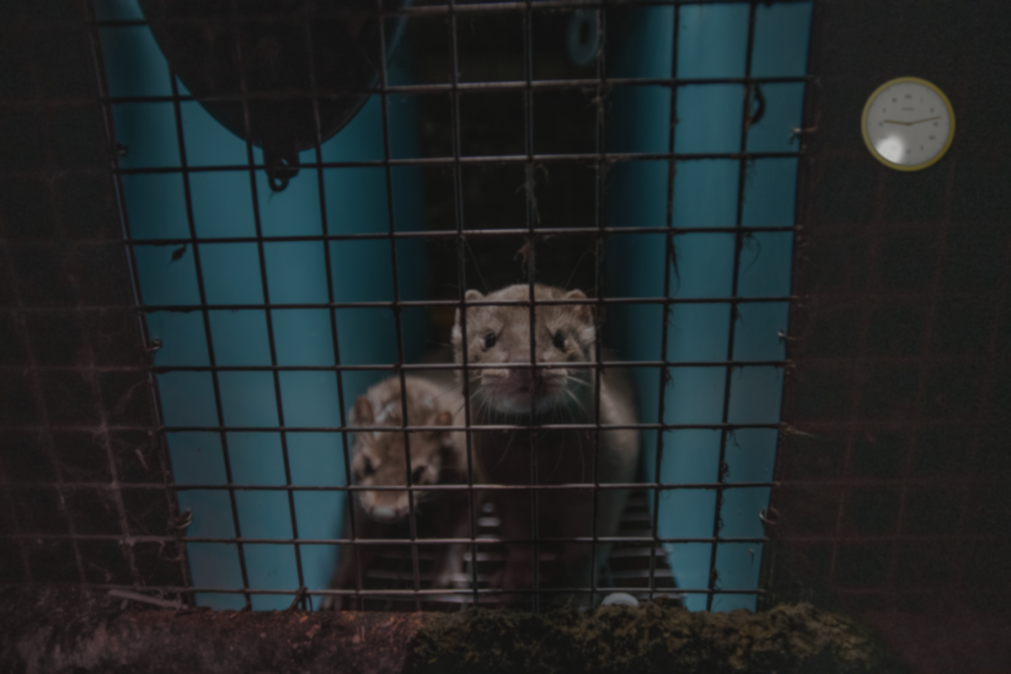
9:13
